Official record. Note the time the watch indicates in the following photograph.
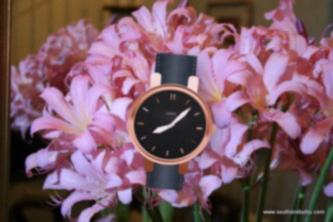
8:07
